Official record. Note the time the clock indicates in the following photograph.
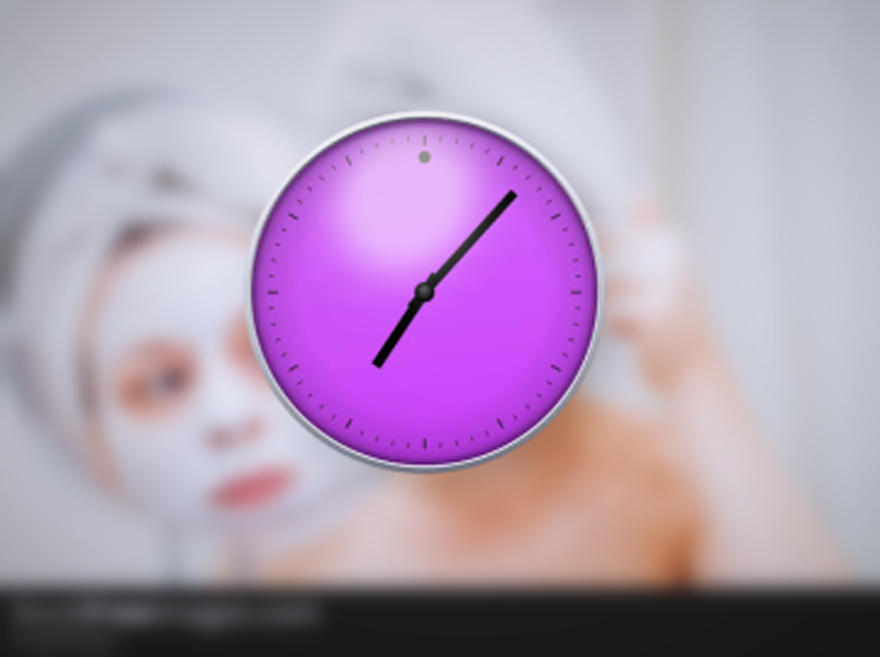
7:07
